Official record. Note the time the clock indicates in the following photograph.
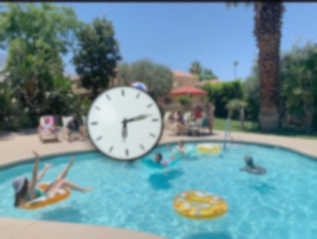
6:13
